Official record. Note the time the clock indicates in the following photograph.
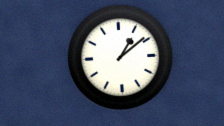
1:09
